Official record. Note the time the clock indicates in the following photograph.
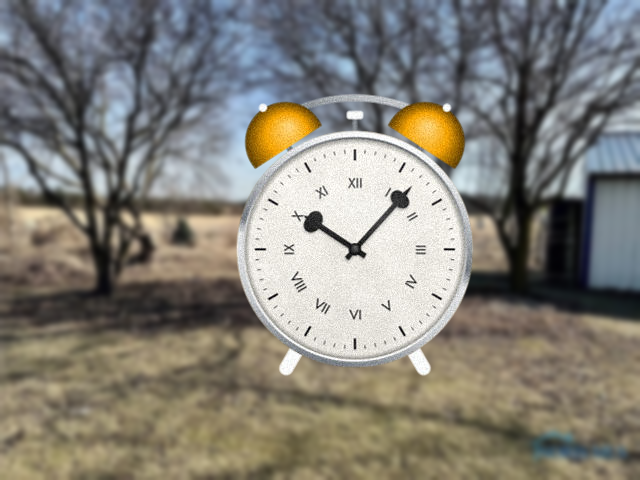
10:07
